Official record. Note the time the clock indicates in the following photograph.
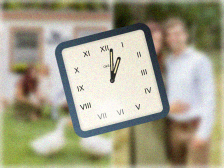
1:02
